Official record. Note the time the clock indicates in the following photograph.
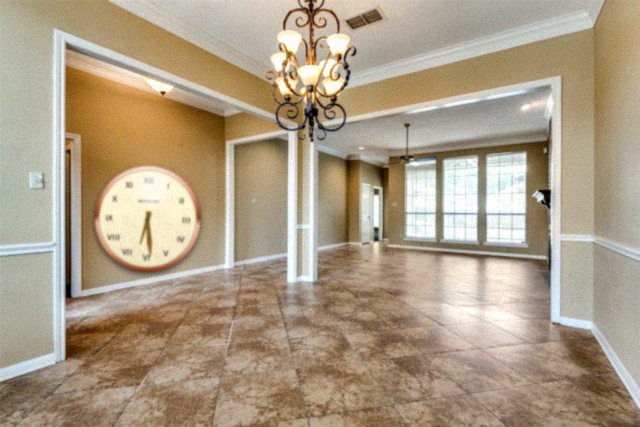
6:29
